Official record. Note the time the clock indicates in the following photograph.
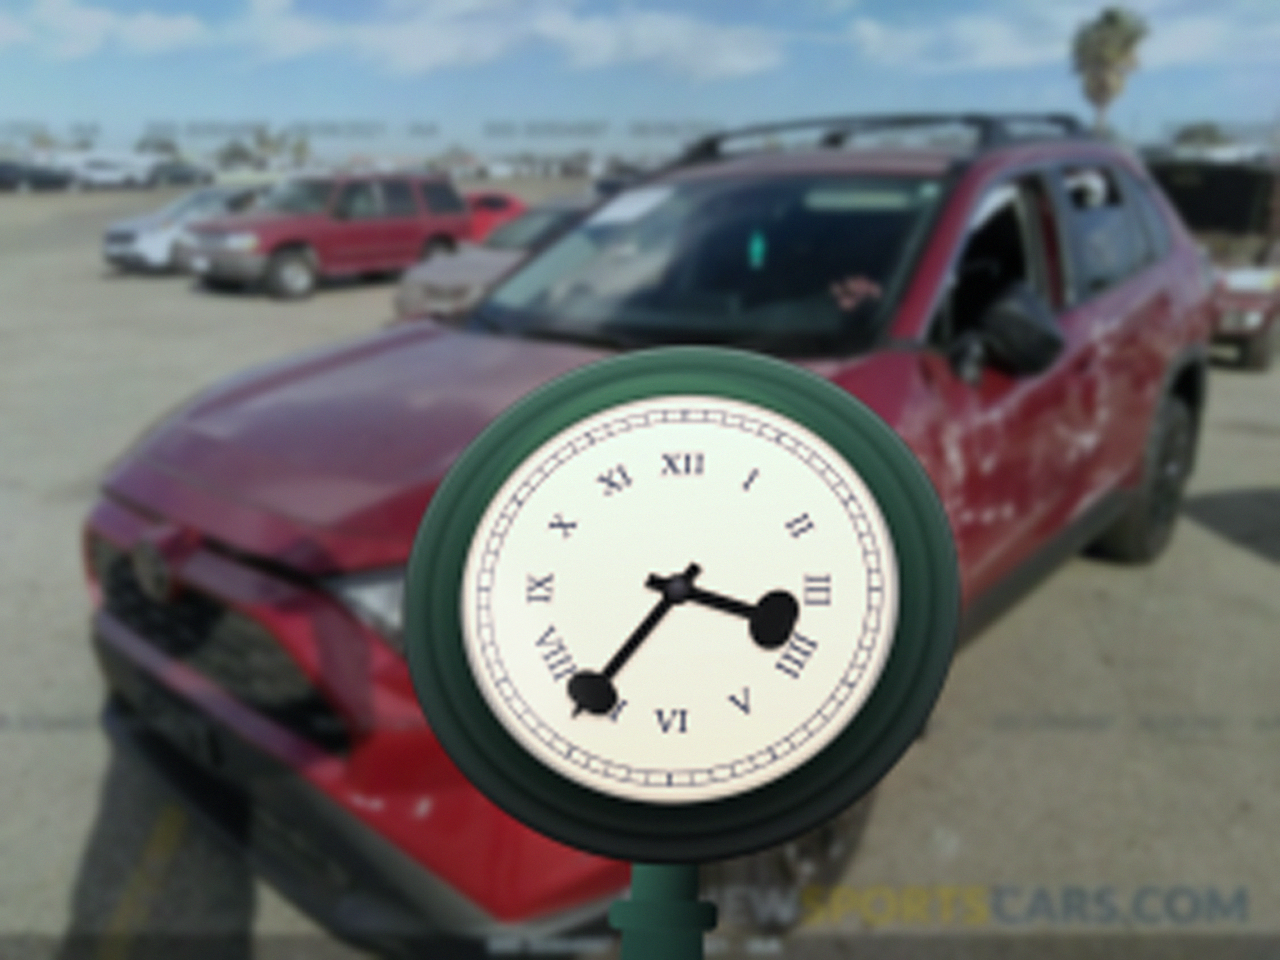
3:36
